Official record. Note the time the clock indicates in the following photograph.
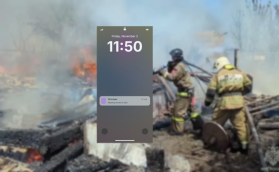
11:50
